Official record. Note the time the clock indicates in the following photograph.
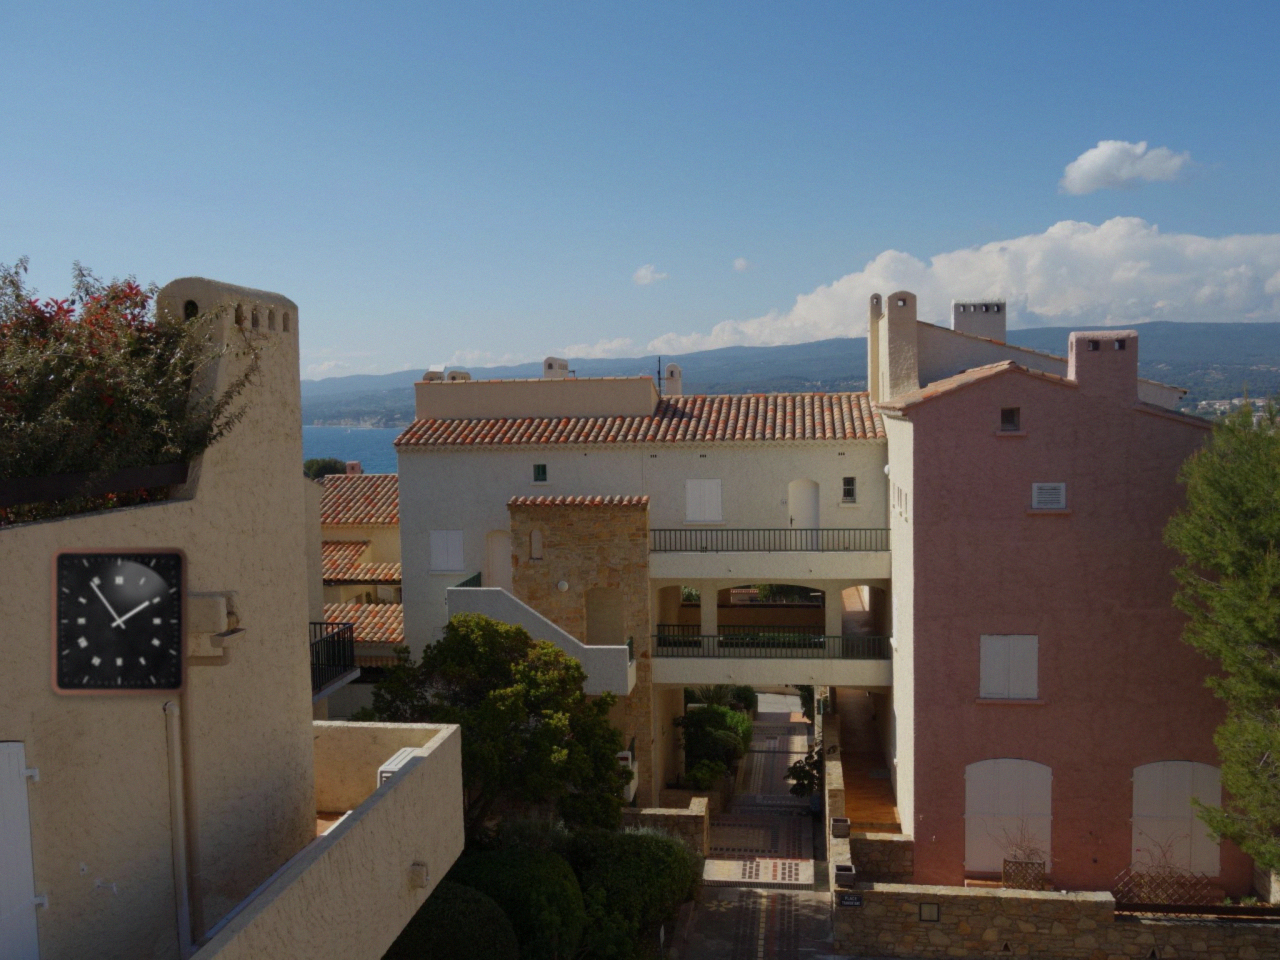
1:54
